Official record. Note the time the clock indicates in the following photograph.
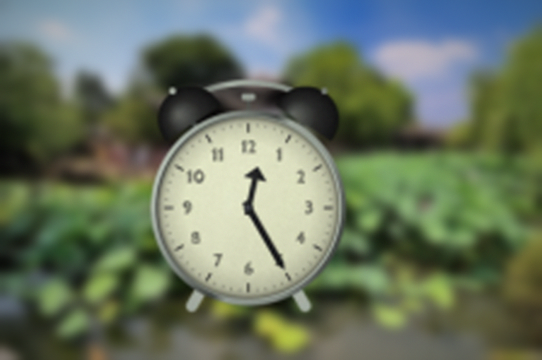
12:25
